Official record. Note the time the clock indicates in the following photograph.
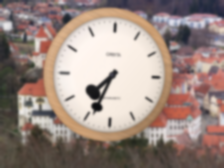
7:34
